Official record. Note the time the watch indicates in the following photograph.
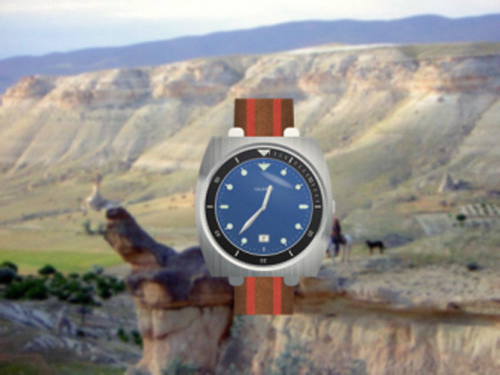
12:37
